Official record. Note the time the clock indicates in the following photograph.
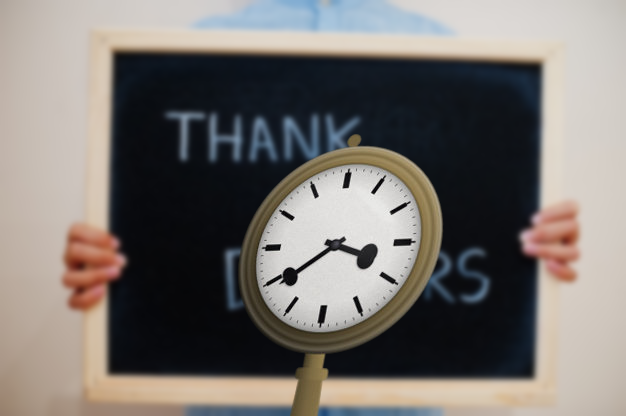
3:39
